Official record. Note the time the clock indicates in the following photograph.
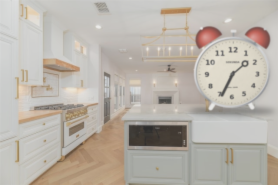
1:34
